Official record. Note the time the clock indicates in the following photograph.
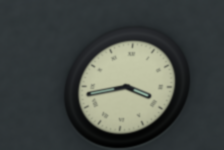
3:43
